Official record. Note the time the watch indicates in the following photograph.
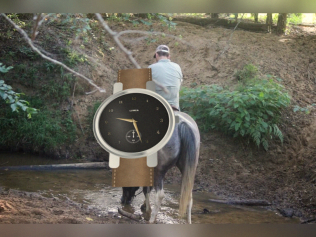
9:27
